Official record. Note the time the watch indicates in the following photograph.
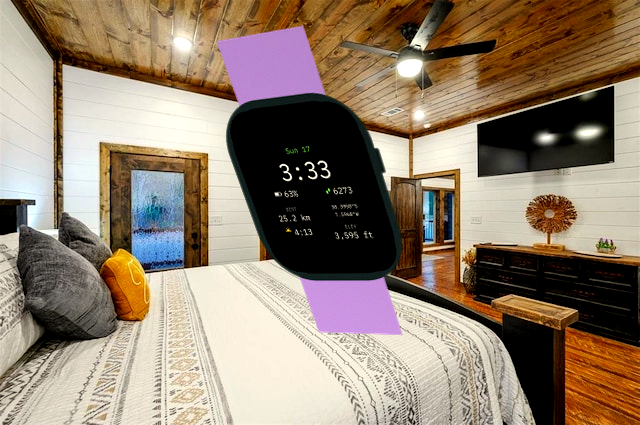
3:33
